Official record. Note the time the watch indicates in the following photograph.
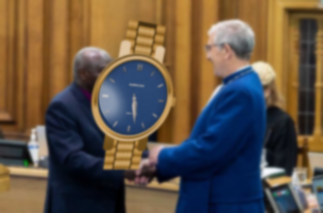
5:28
